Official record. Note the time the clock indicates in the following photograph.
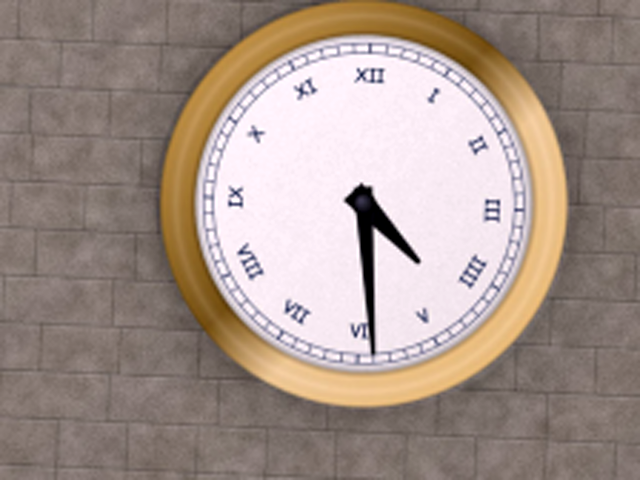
4:29
